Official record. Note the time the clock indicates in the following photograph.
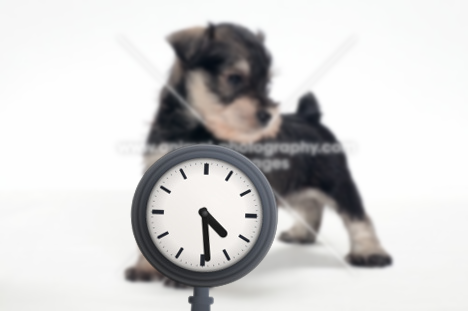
4:29
